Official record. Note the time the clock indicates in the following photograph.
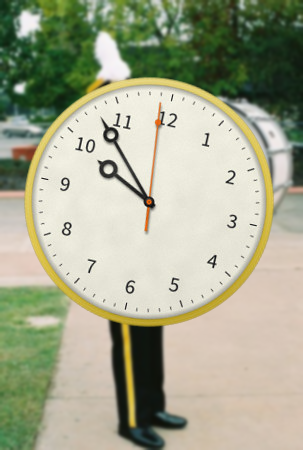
9:52:59
